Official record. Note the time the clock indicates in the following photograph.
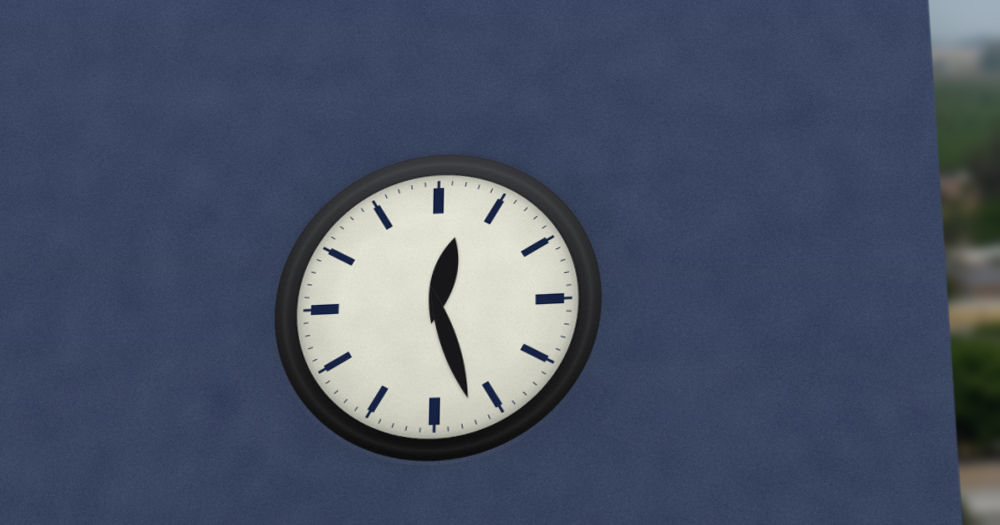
12:27
